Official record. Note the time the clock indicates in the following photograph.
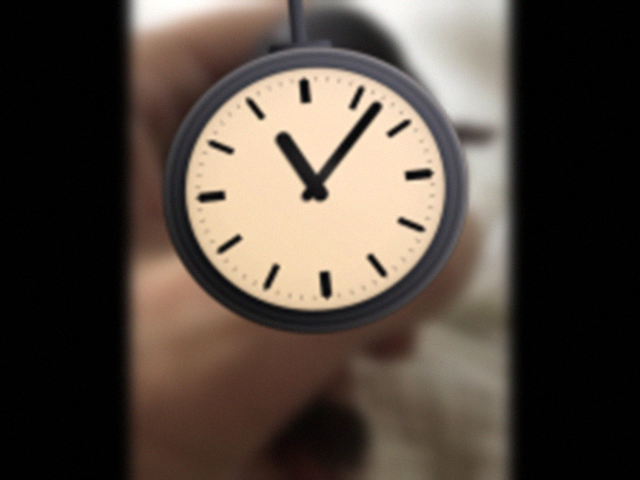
11:07
